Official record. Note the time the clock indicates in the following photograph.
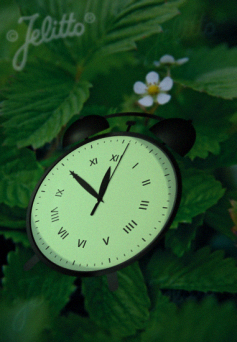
11:50:01
